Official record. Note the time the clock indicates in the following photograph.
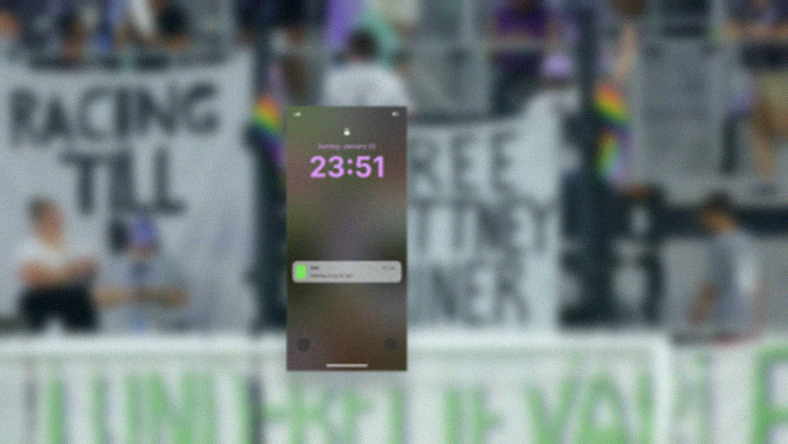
23:51
